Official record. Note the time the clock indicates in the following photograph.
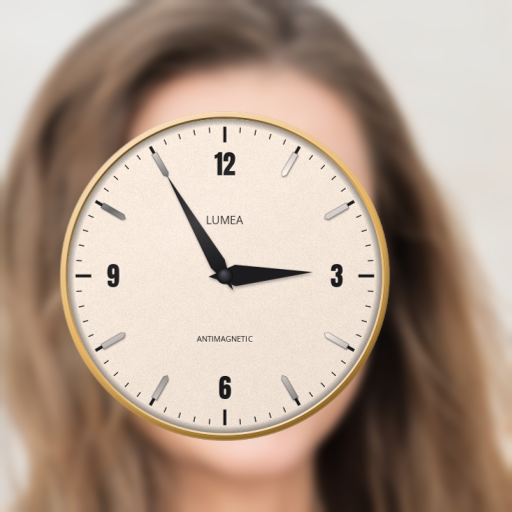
2:55
